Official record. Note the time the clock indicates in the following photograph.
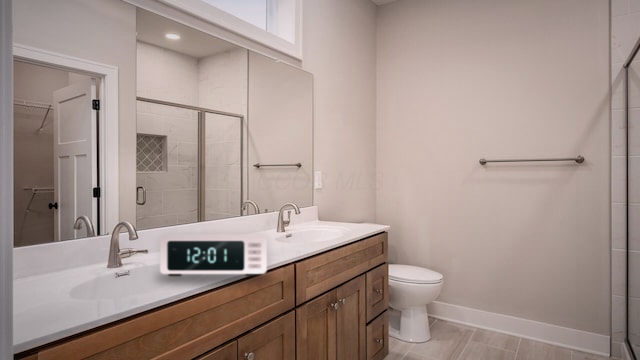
12:01
